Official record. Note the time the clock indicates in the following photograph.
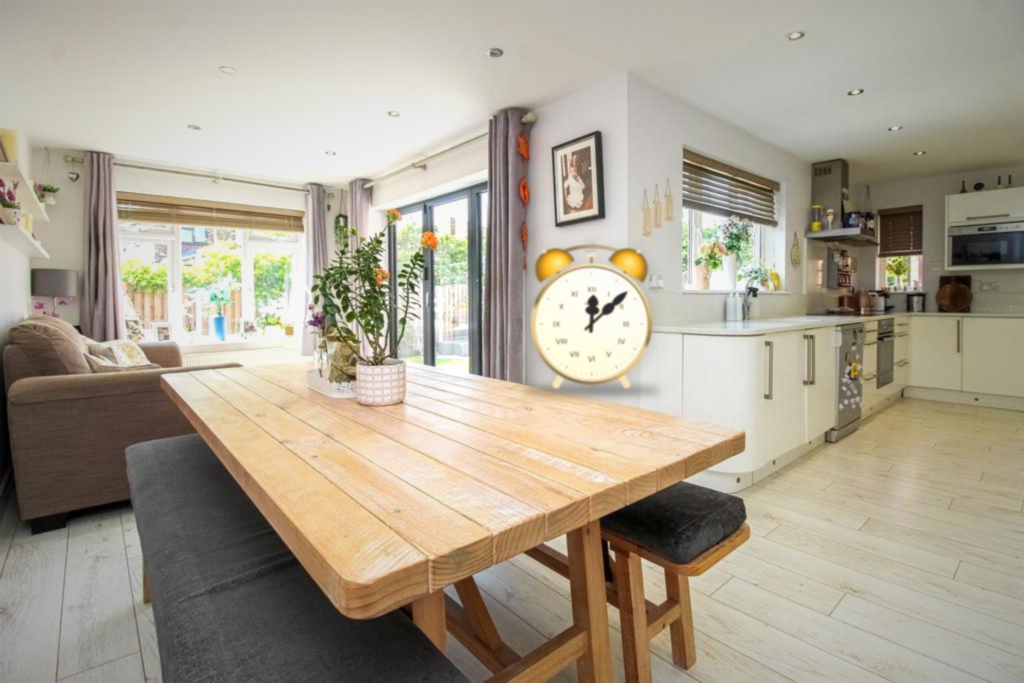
12:08
